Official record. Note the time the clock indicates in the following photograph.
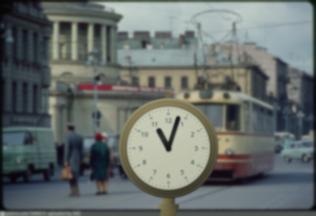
11:03
